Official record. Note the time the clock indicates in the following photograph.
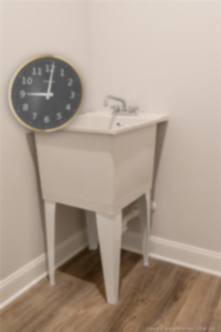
9:01
